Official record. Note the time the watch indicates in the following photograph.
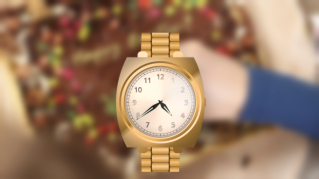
4:39
